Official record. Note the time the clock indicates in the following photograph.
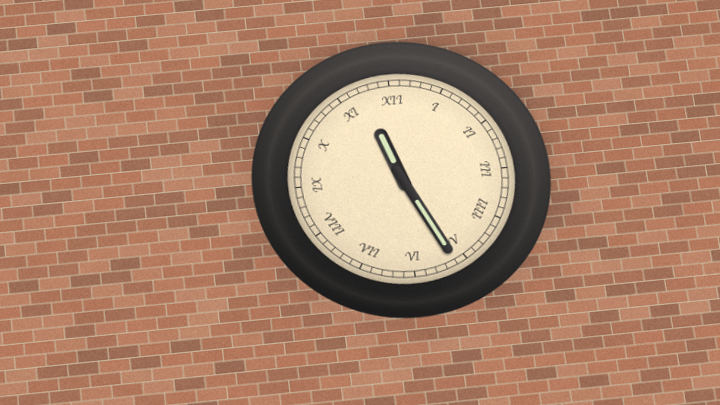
11:26
